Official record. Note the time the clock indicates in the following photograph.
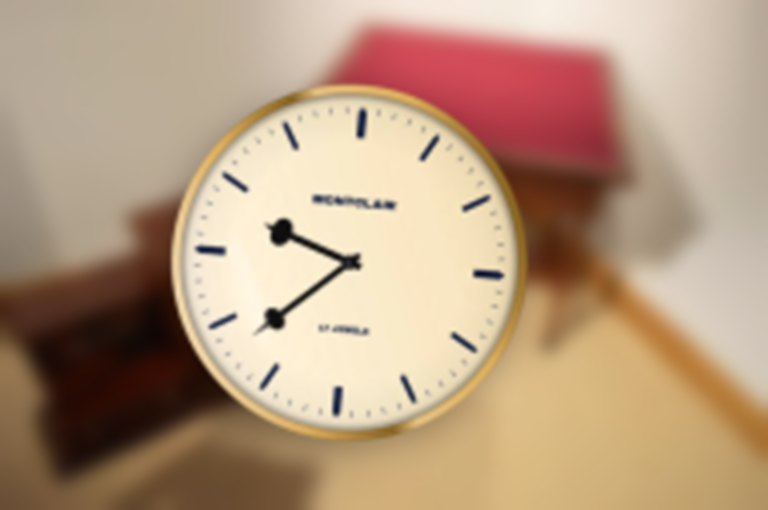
9:38
